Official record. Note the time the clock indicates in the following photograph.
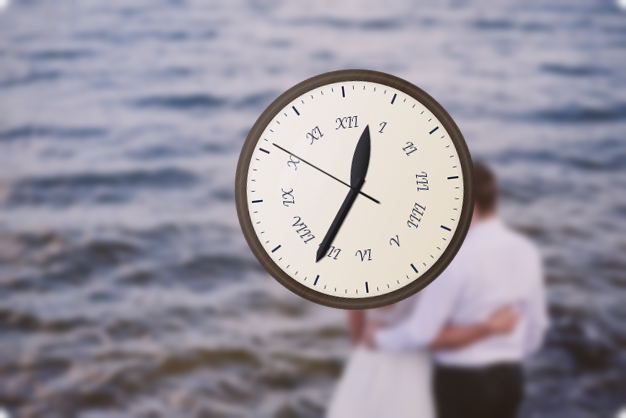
12:35:51
